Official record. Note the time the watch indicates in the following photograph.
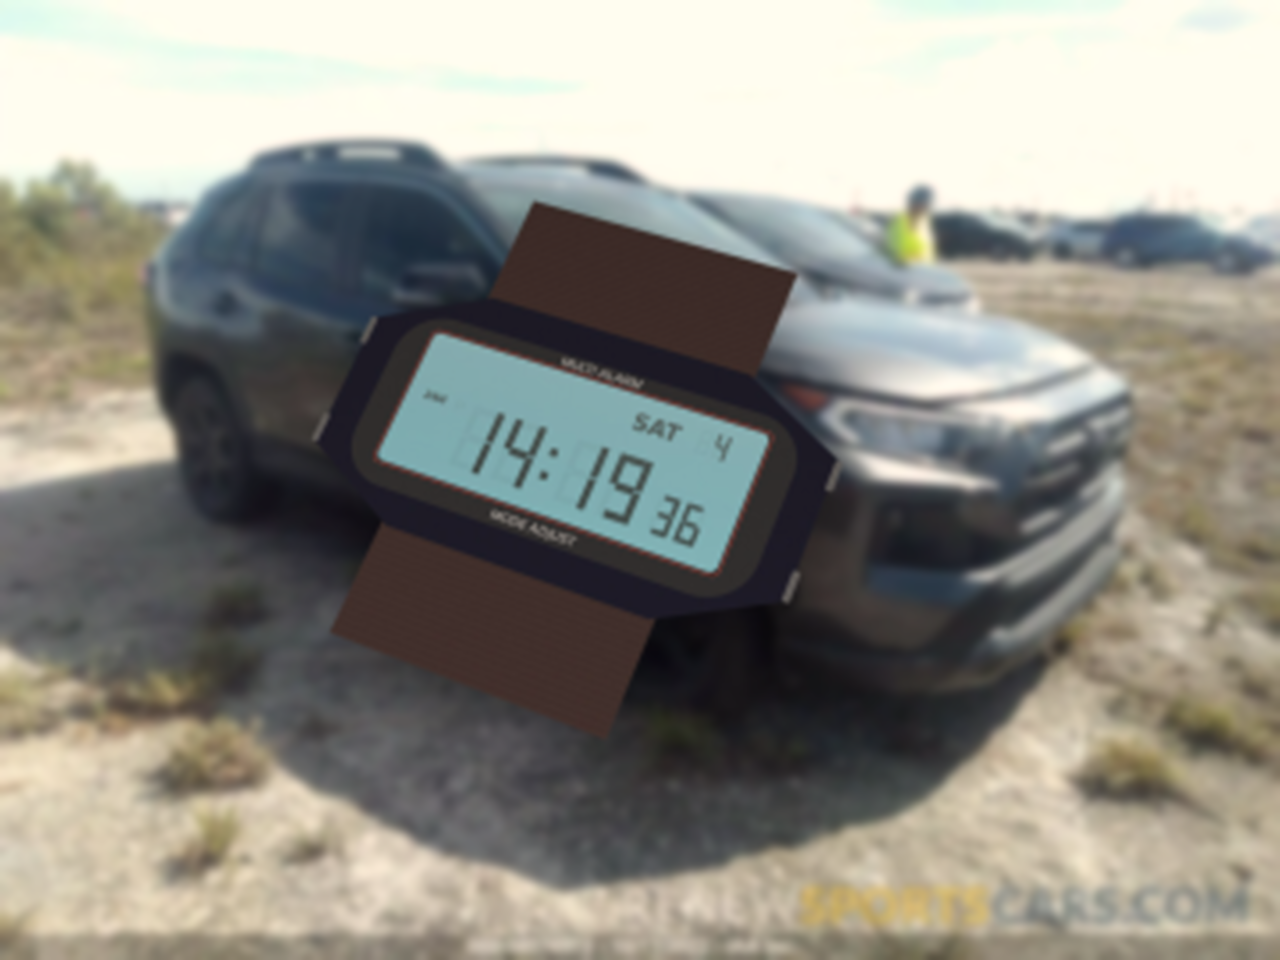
14:19:36
